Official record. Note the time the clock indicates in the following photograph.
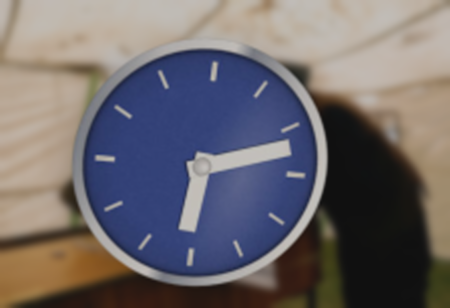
6:12
